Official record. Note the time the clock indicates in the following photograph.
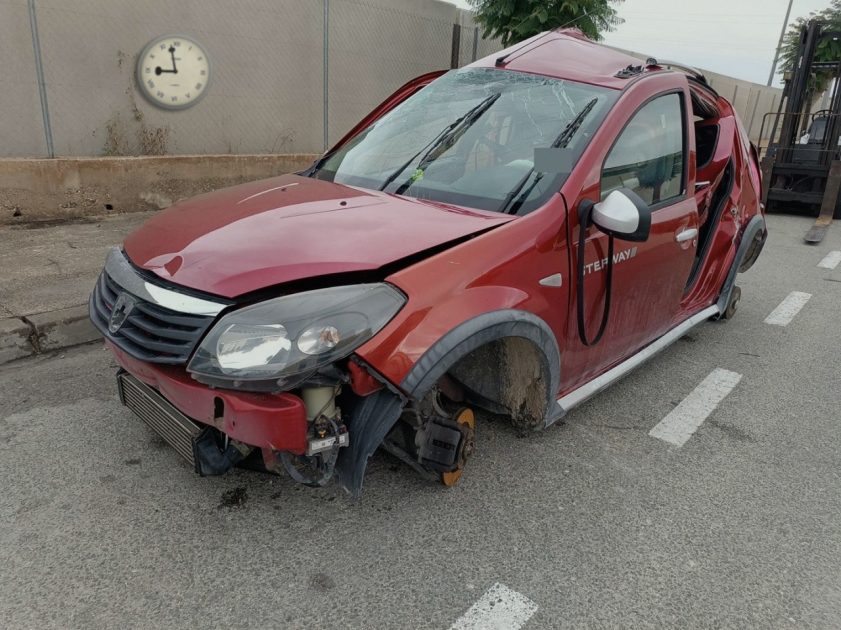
8:58
